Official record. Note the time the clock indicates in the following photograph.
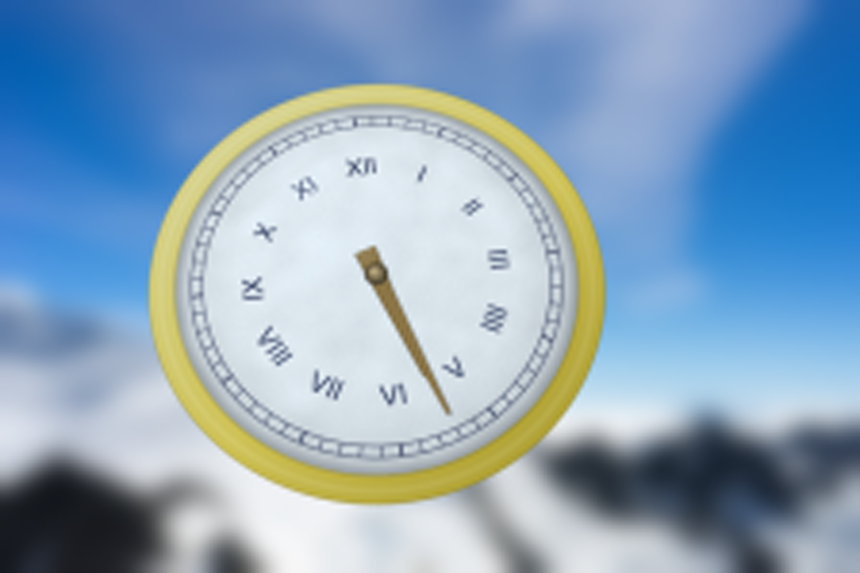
5:27
